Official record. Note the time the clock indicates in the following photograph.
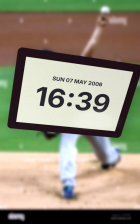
16:39
